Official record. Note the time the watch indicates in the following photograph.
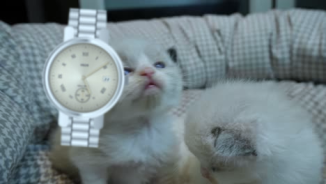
5:09
